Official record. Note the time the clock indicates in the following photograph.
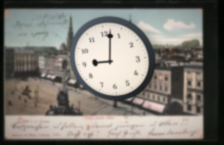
9:02
